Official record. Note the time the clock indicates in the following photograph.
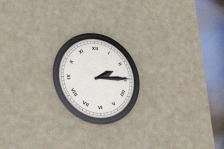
2:15
